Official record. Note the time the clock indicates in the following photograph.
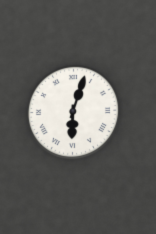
6:03
